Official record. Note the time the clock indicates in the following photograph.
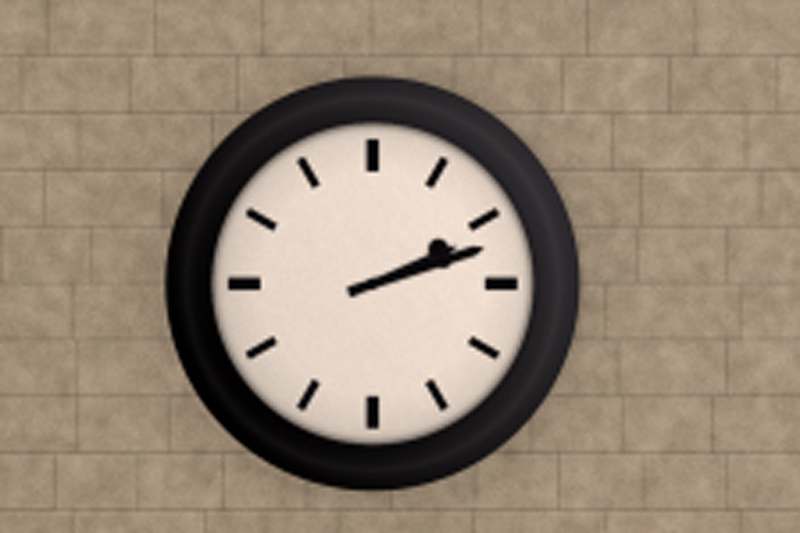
2:12
